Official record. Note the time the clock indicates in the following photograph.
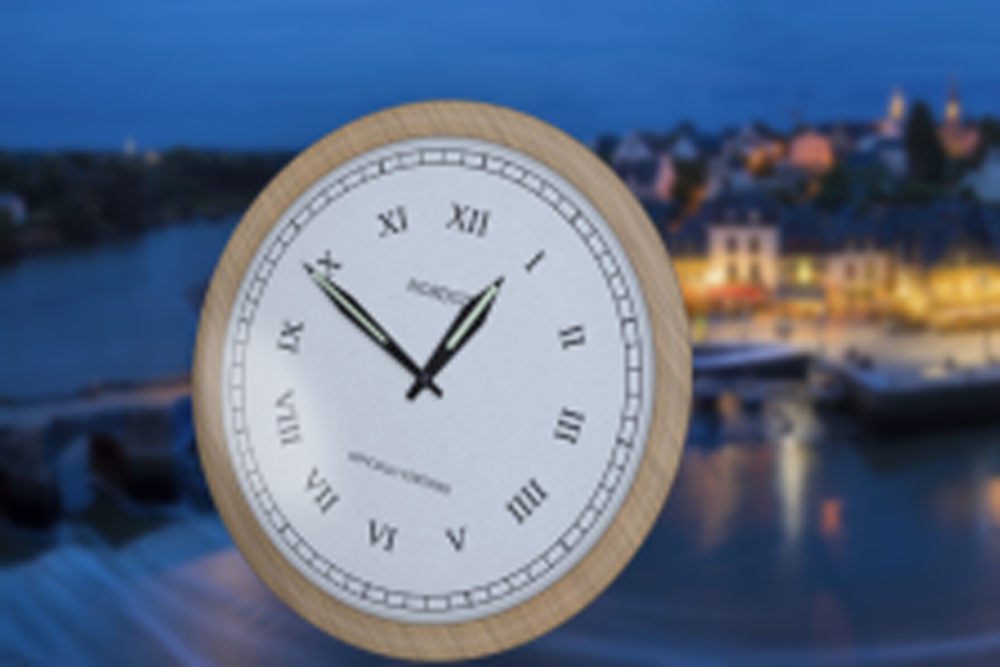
12:49
